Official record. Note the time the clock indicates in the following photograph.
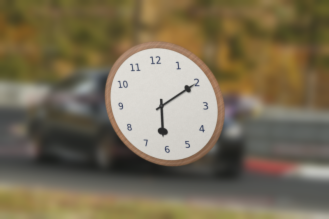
6:10
